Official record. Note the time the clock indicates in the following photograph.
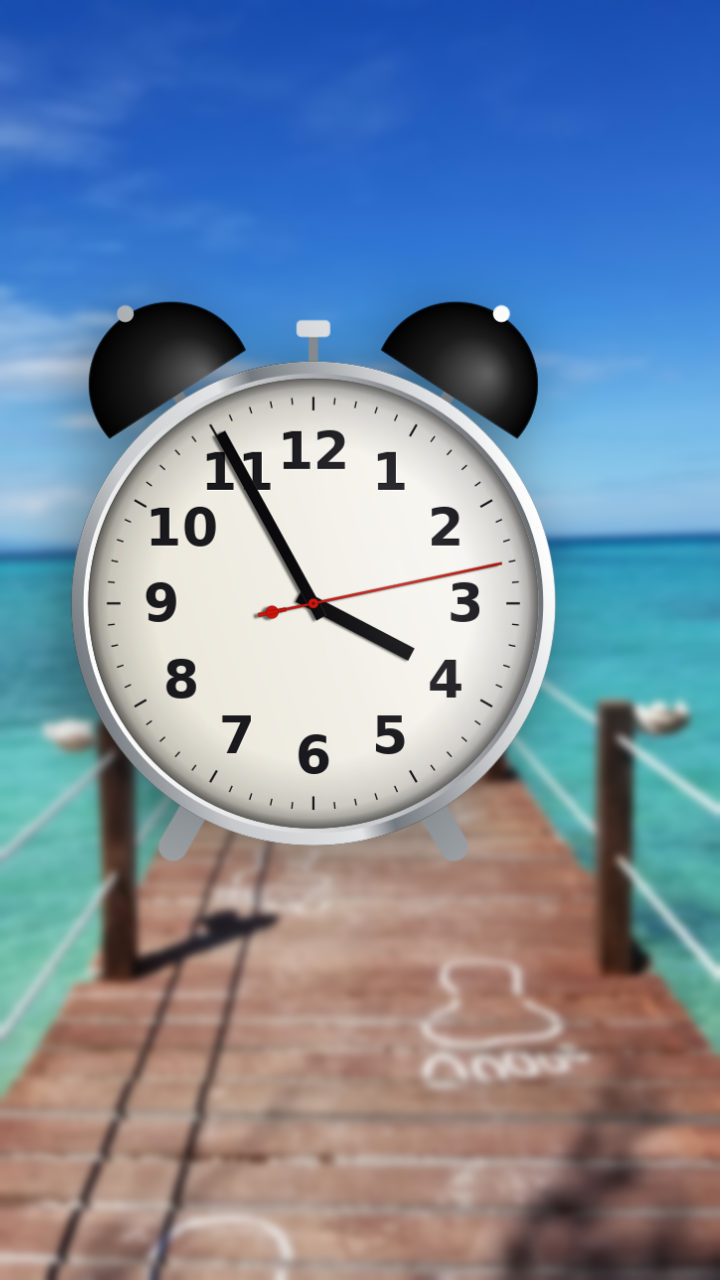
3:55:13
